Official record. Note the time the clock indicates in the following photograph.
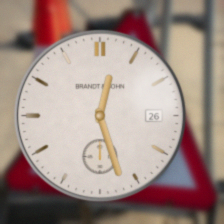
12:27
